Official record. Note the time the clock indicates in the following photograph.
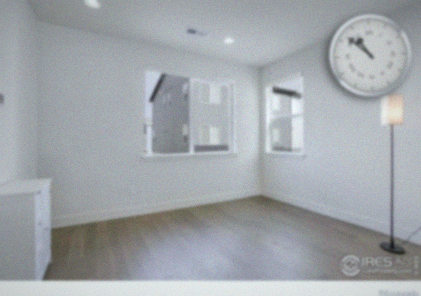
10:52
